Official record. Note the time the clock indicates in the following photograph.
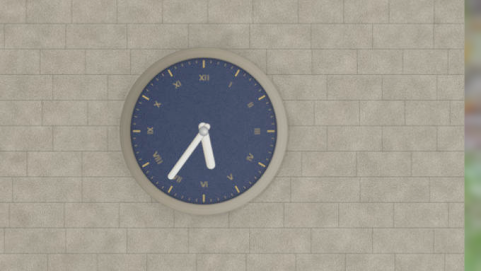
5:36
